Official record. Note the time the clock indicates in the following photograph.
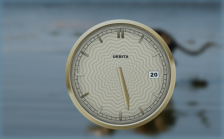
5:28
